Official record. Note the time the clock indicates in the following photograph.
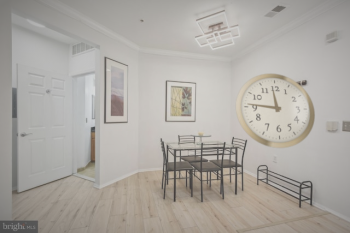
11:46
